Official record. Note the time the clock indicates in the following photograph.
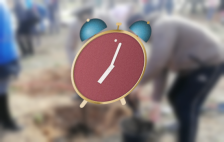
7:02
